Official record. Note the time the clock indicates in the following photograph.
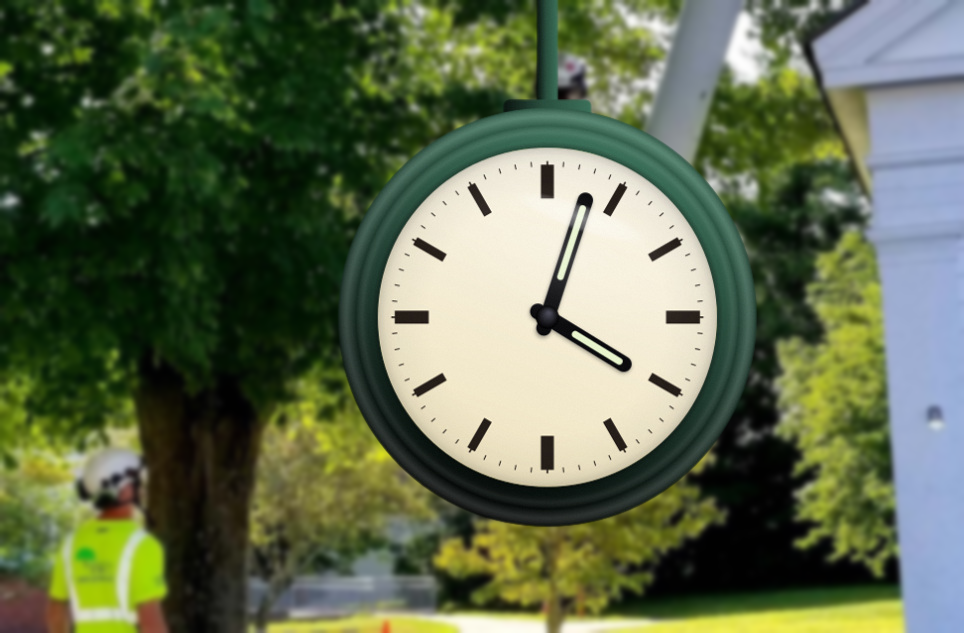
4:03
